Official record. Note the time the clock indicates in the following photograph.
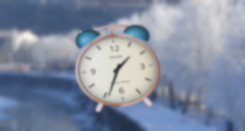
1:34
